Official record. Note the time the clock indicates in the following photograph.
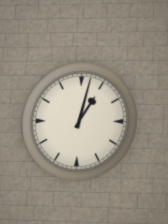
1:02
